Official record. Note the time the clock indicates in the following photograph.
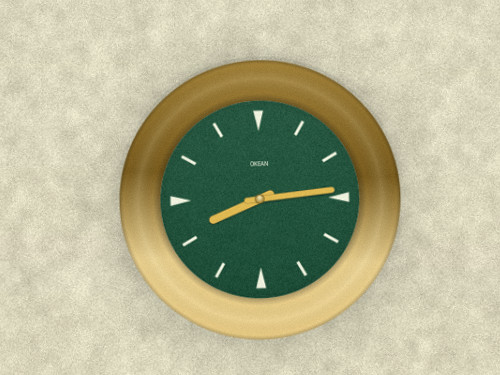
8:14
